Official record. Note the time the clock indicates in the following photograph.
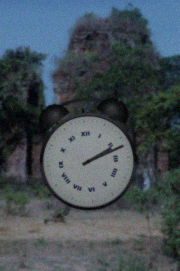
2:12
